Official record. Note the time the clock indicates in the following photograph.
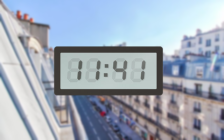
11:41
